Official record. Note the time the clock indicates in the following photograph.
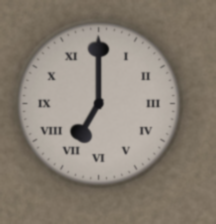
7:00
